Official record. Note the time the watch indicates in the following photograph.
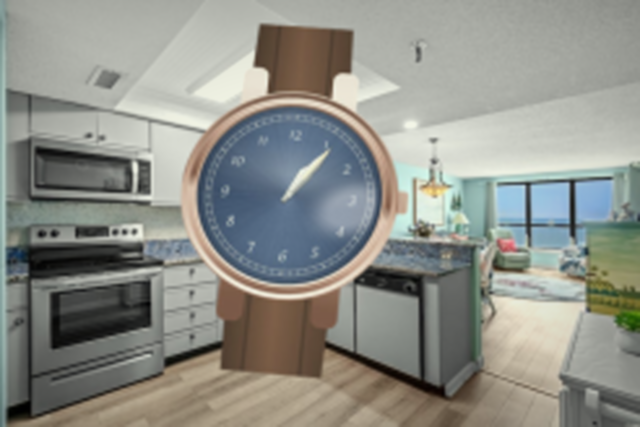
1:06
